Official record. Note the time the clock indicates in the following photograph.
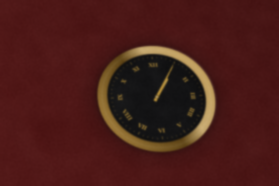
1:05
